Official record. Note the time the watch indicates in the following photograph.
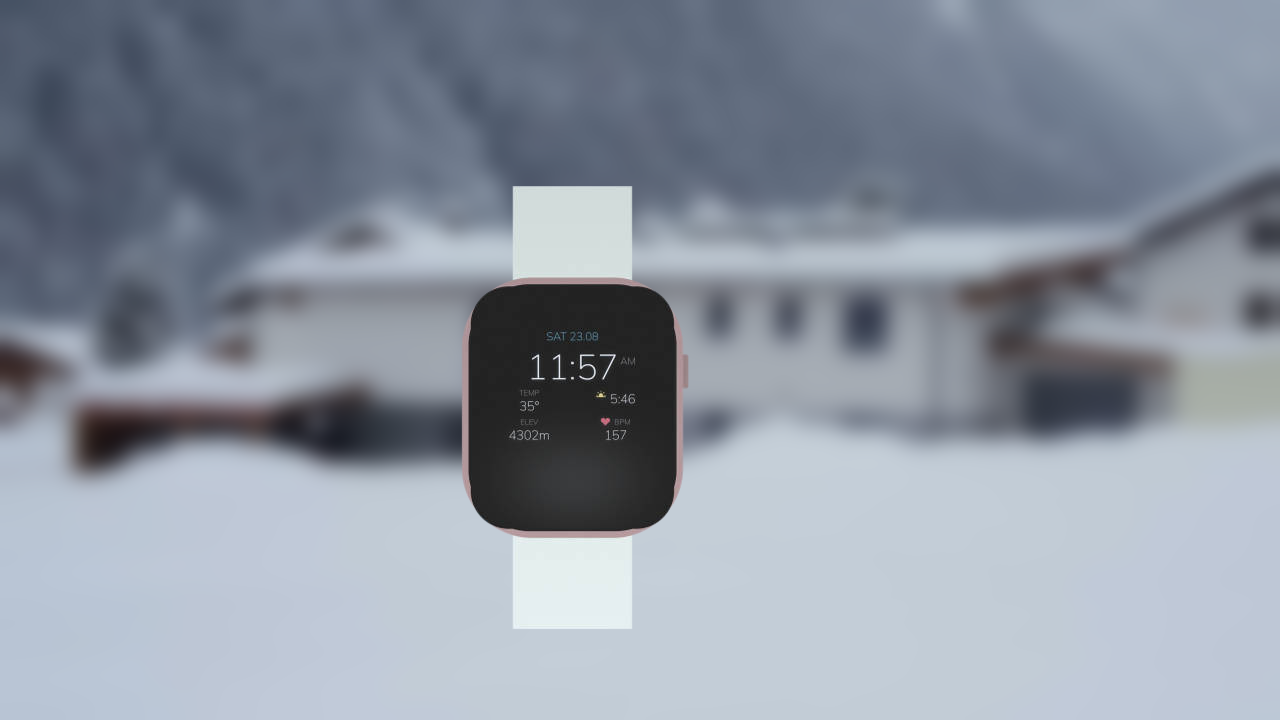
11:57
